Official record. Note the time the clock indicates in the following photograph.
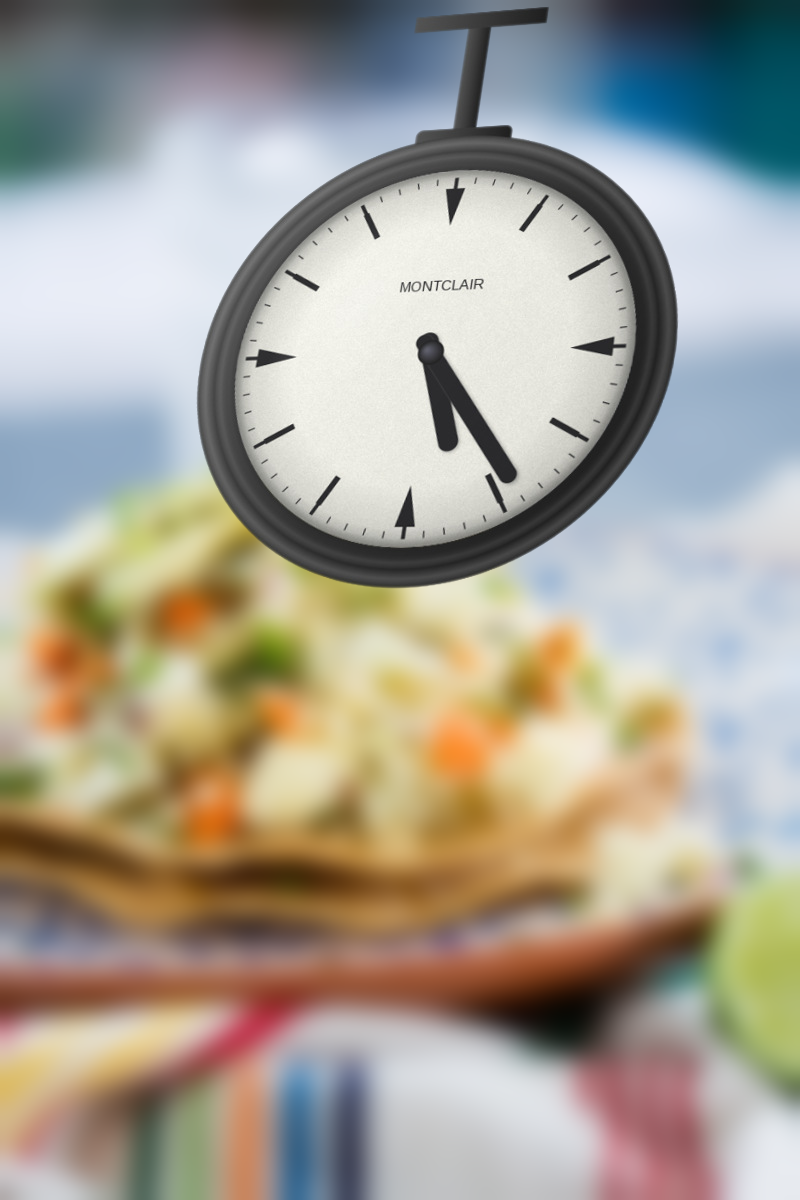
5:24
